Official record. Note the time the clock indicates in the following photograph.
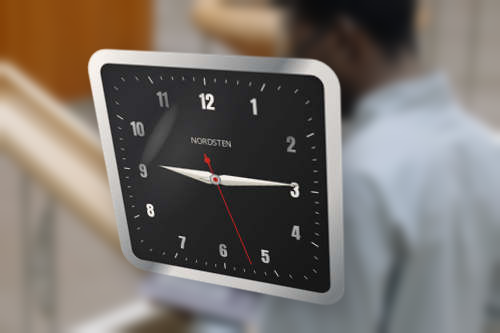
9:14:27
